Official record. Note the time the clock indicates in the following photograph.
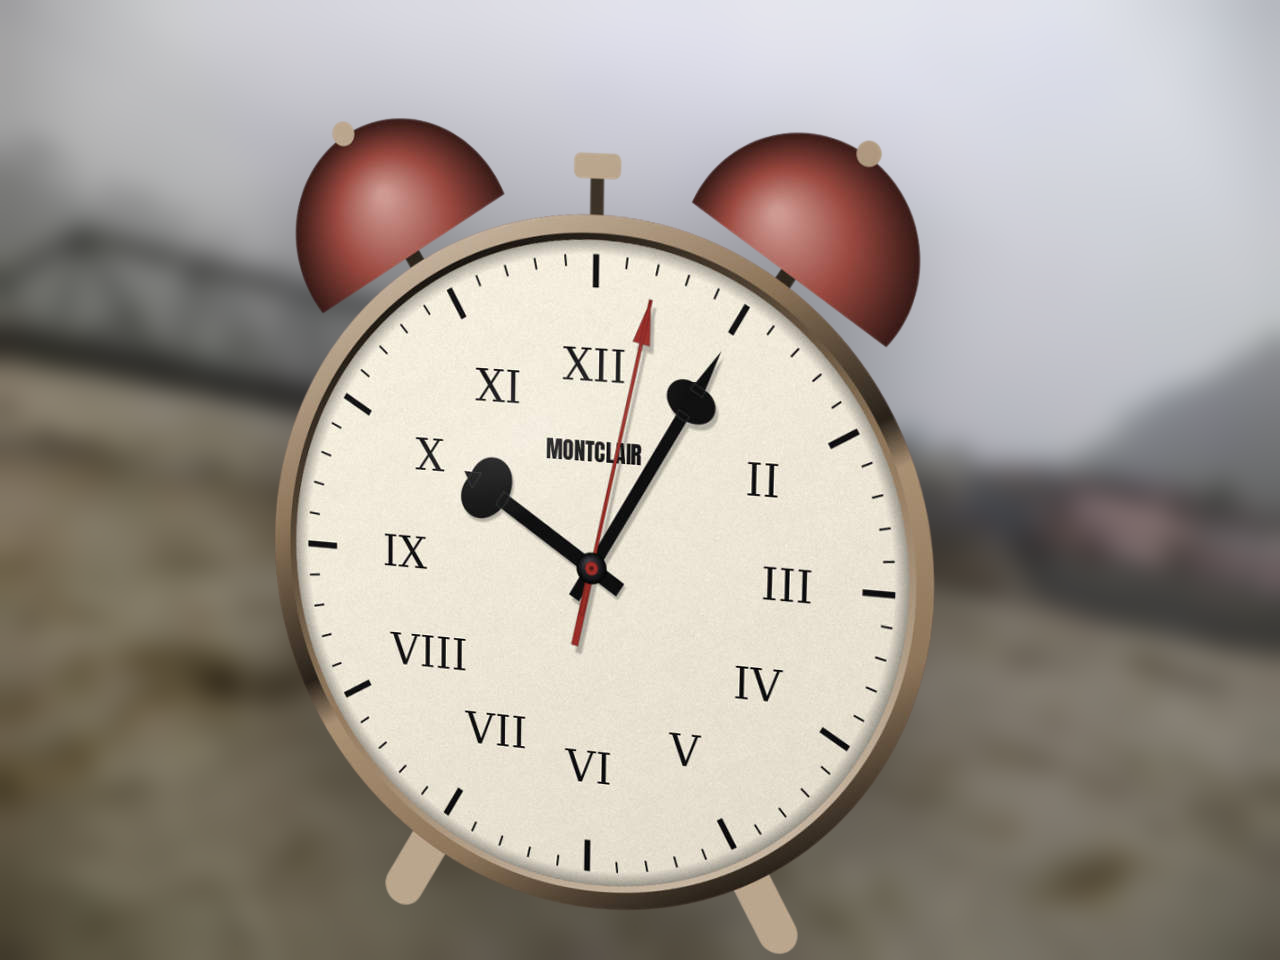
10:05:02
